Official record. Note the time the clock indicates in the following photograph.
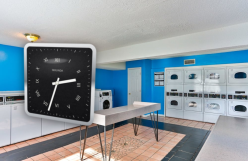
2:33
